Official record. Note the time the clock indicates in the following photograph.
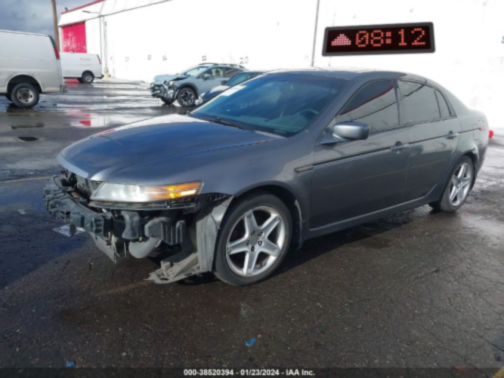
8:12
